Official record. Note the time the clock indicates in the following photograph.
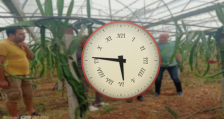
5:46
